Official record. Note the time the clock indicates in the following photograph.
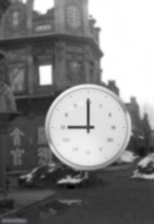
9:00
